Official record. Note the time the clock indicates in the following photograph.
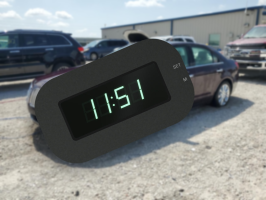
11:51
